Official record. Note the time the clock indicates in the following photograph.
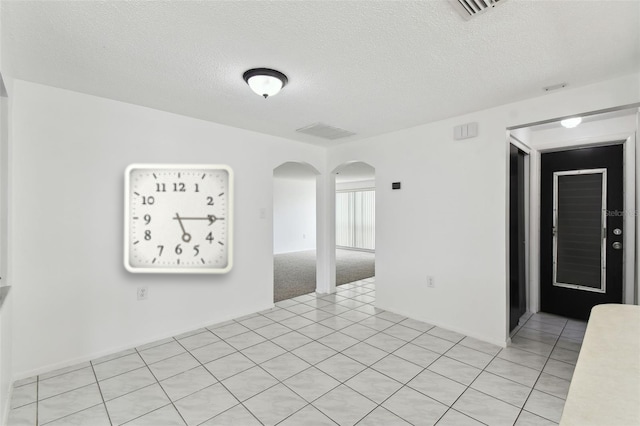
5:15
